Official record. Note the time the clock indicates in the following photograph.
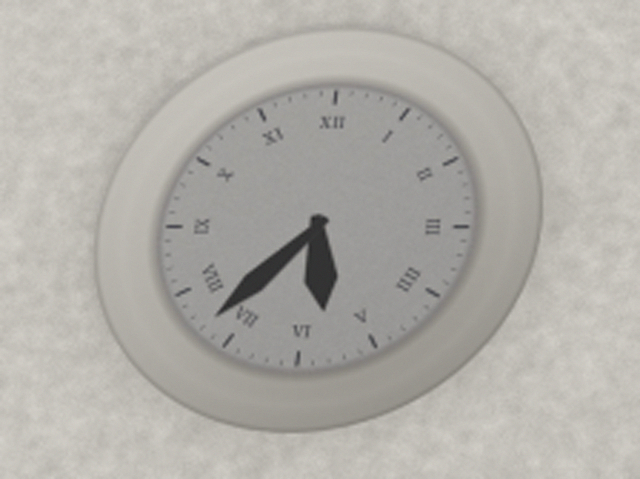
5:37
